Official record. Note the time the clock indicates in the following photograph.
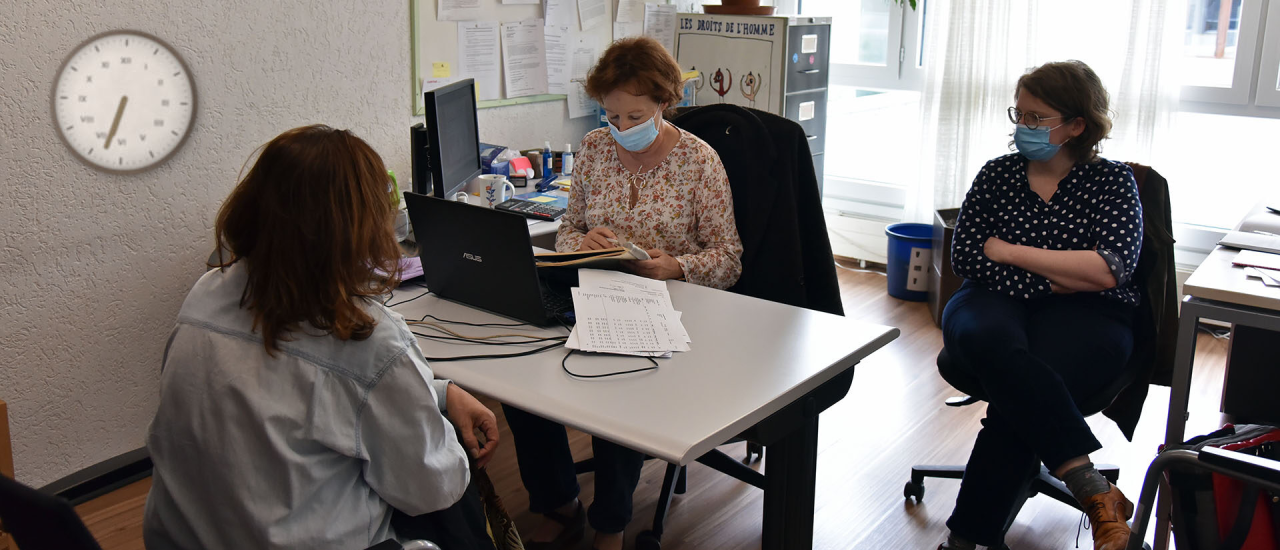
6:33
